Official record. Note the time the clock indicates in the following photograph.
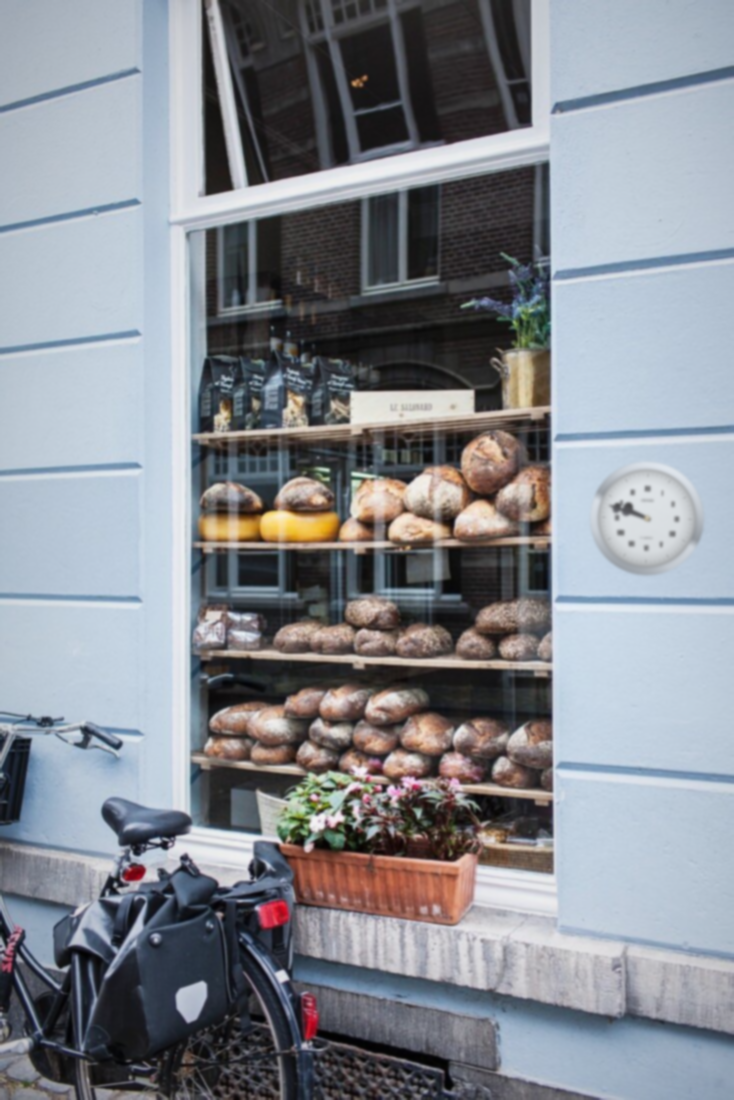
9:48
